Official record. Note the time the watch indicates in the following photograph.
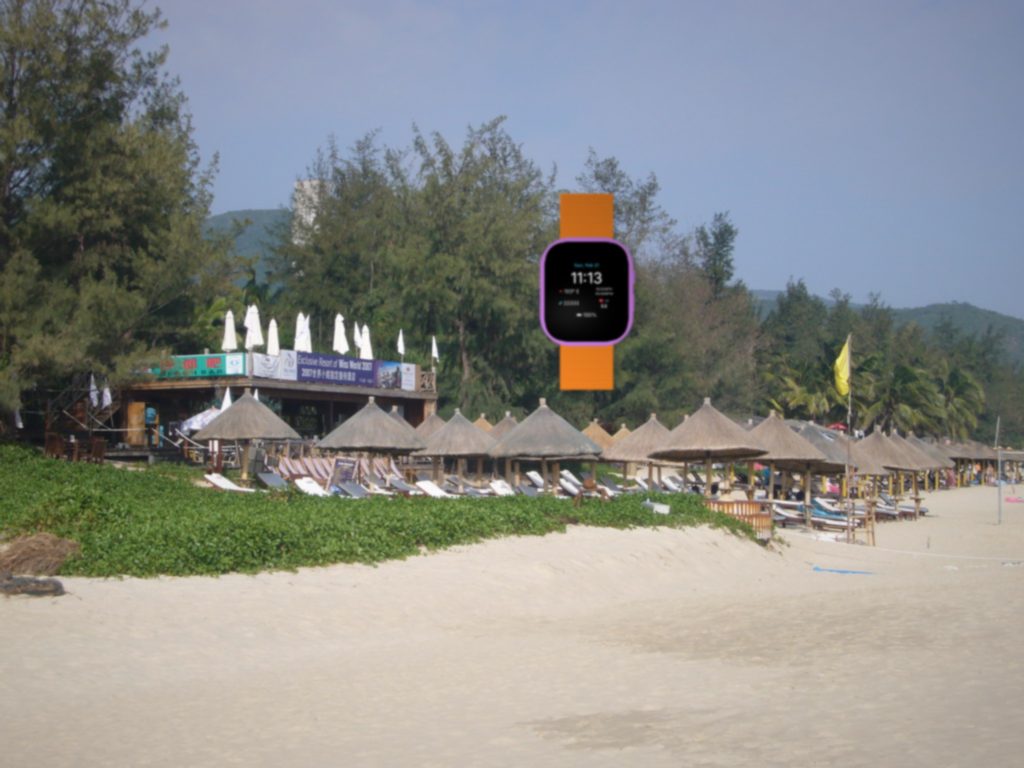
11:13
